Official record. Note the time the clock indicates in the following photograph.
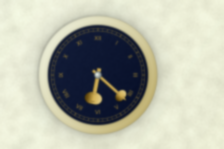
6:22
